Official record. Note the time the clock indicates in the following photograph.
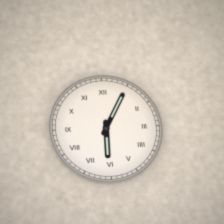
6:05
